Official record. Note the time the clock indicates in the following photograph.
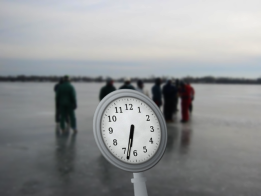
6:33
